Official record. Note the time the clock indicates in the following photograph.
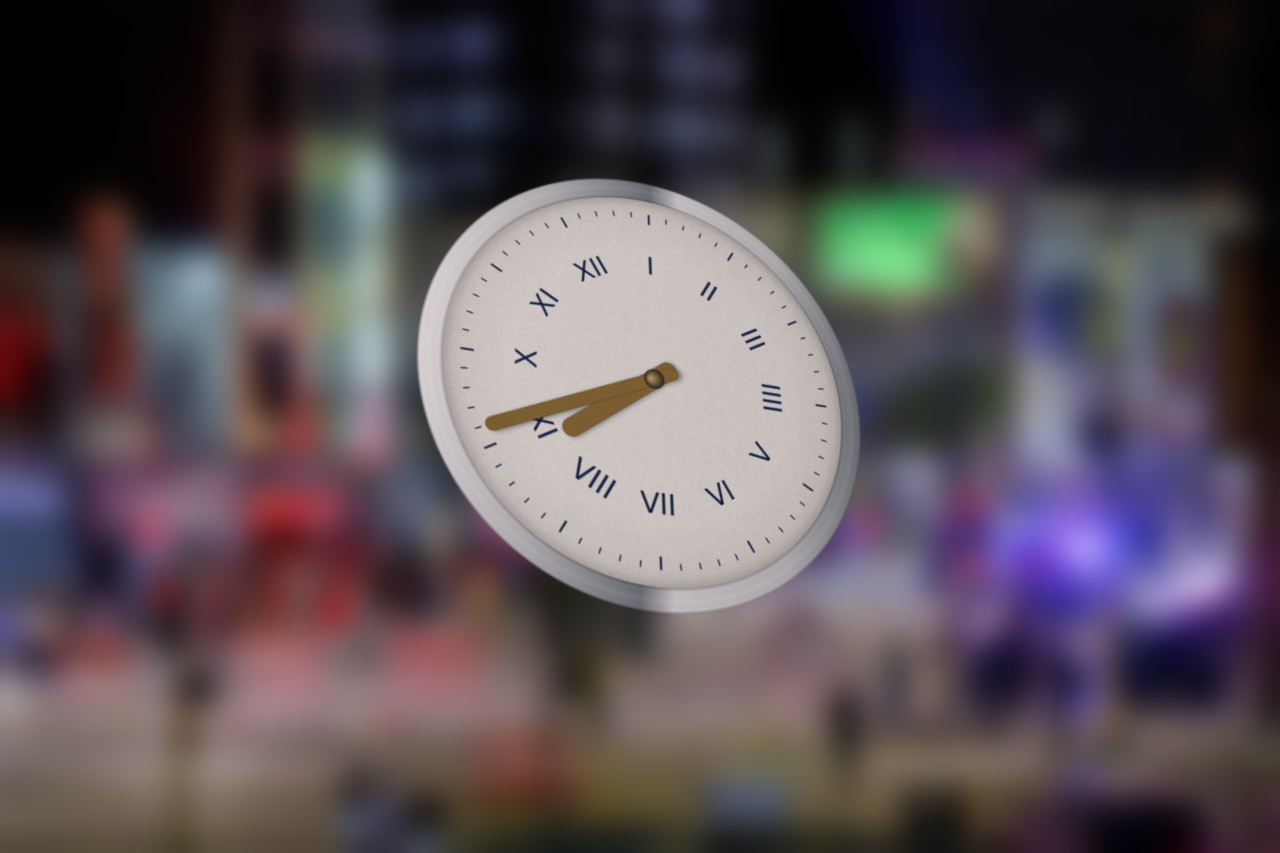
8:46
